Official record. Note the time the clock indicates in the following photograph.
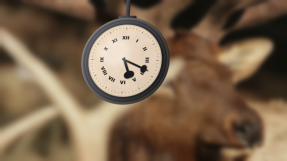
5:19
